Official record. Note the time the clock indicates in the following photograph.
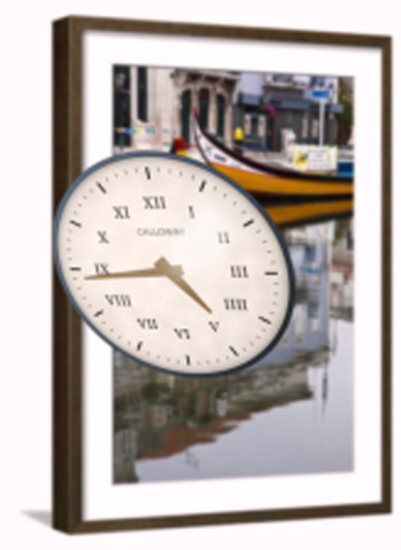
4:44
